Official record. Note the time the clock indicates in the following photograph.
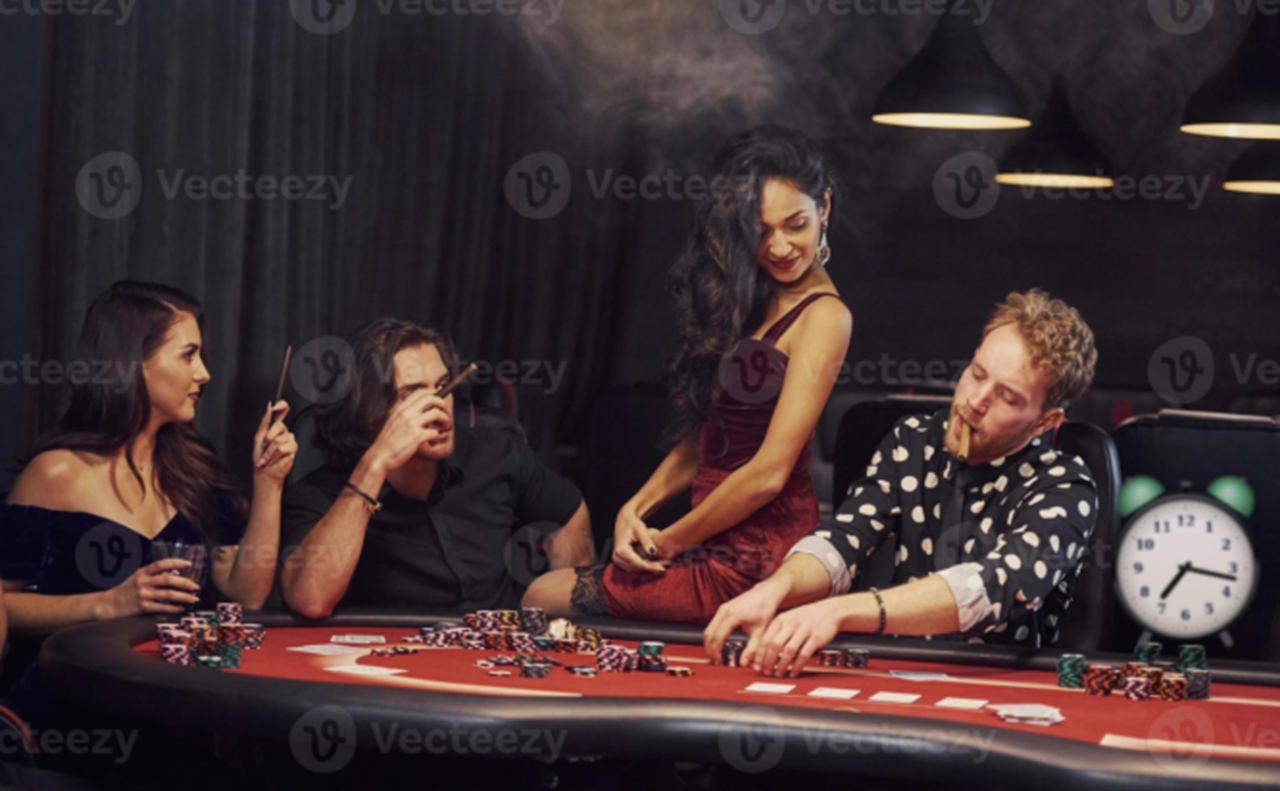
7:17
